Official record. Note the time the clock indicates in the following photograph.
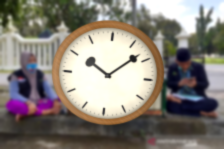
10:08
